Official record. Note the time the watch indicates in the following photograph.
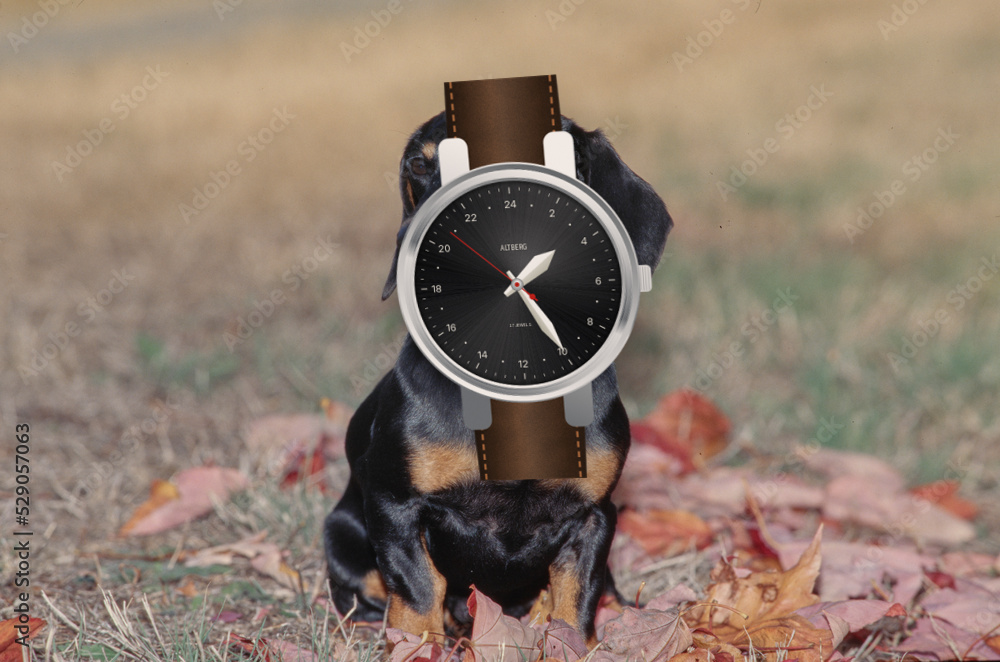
3:24:52
